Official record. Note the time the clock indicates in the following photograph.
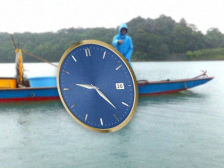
9:23
